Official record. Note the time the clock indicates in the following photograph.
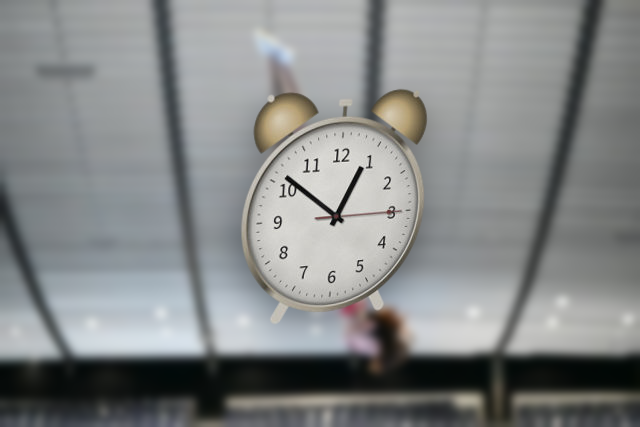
12:51:15
